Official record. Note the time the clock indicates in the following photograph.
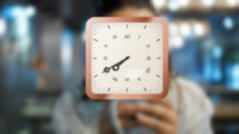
7:40
